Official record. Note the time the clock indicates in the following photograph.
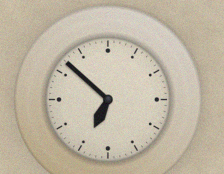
6:52
